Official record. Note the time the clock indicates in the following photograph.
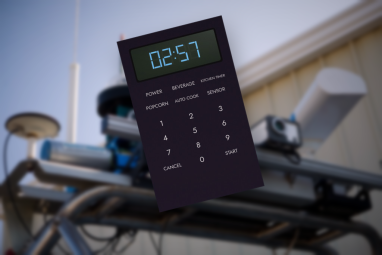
2:57
